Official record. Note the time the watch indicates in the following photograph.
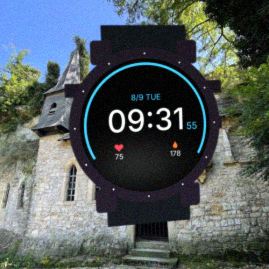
9:31:55
